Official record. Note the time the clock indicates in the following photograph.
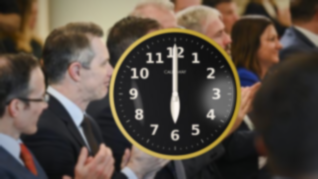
6:00
